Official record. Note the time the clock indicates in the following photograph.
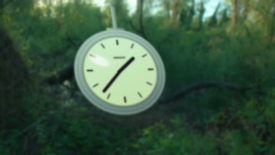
1:37
